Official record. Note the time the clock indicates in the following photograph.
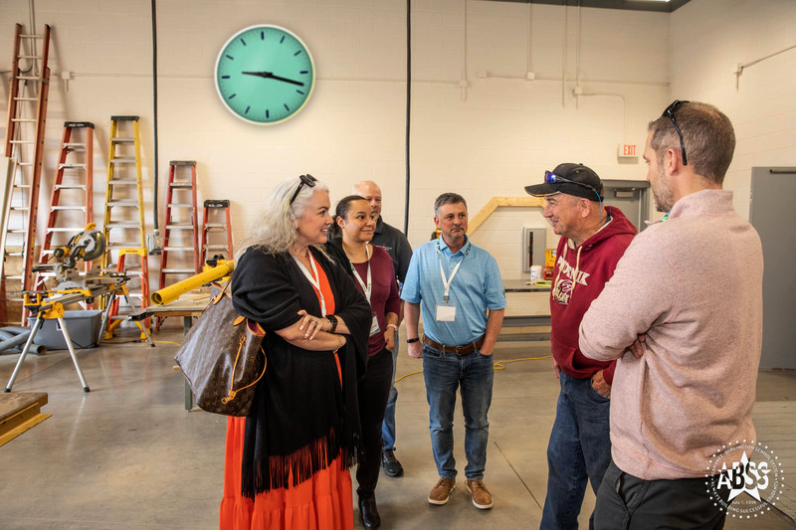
9:18
